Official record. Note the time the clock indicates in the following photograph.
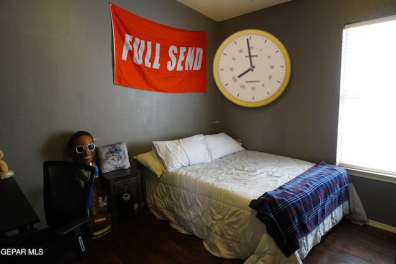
7:59
